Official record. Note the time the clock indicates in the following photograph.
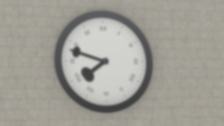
7:48
